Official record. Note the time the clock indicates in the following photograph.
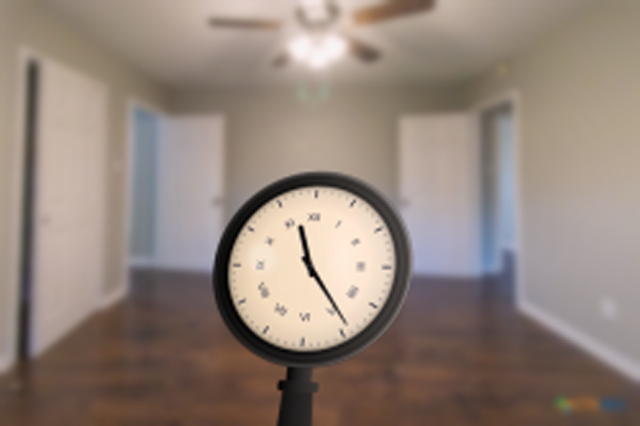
11:24
